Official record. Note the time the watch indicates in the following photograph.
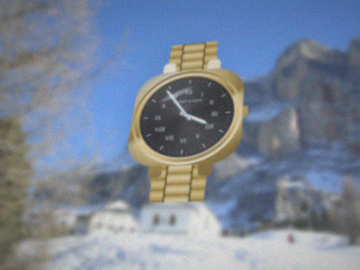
3:54
